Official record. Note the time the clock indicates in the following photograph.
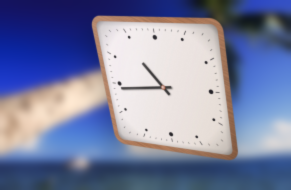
10:44
